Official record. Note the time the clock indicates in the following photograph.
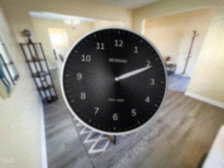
2:11
